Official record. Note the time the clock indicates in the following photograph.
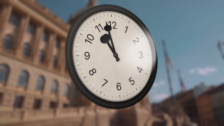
10:58
